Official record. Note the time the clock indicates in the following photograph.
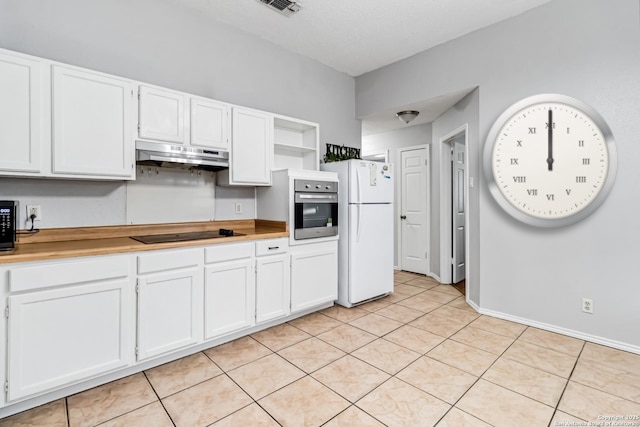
12:00
